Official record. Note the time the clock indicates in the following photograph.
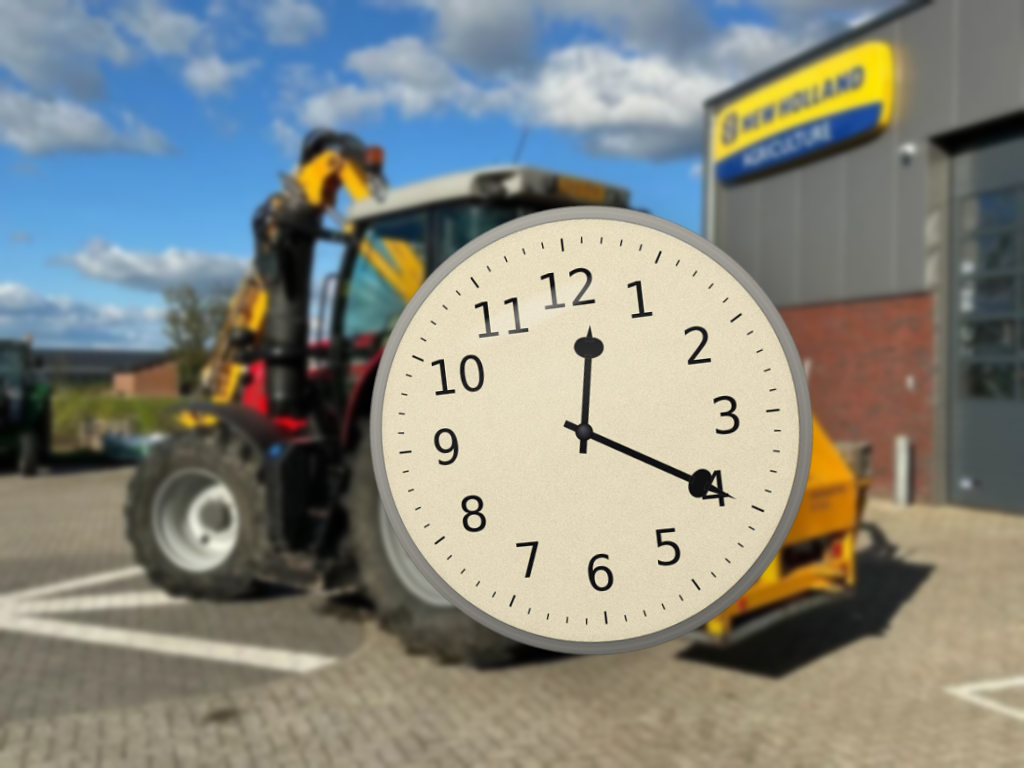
12:20
